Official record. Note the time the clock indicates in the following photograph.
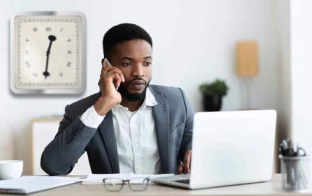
12:31
